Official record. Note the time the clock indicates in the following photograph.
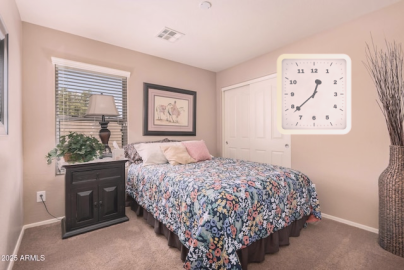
12:38
